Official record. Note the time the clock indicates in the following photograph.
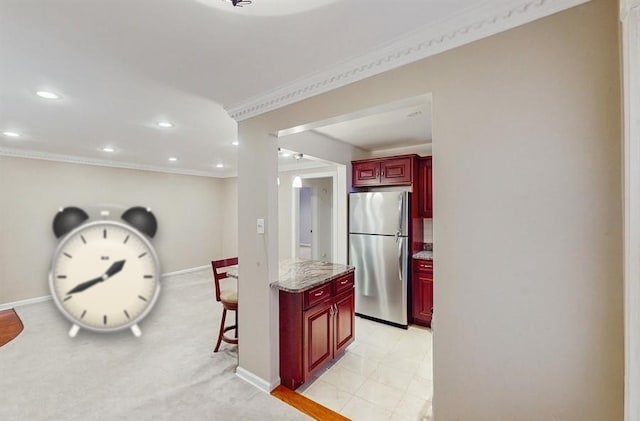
1:41
